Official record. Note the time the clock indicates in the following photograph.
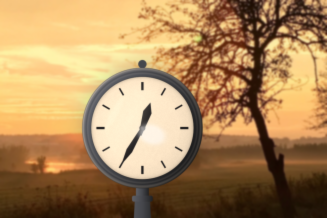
12:35
